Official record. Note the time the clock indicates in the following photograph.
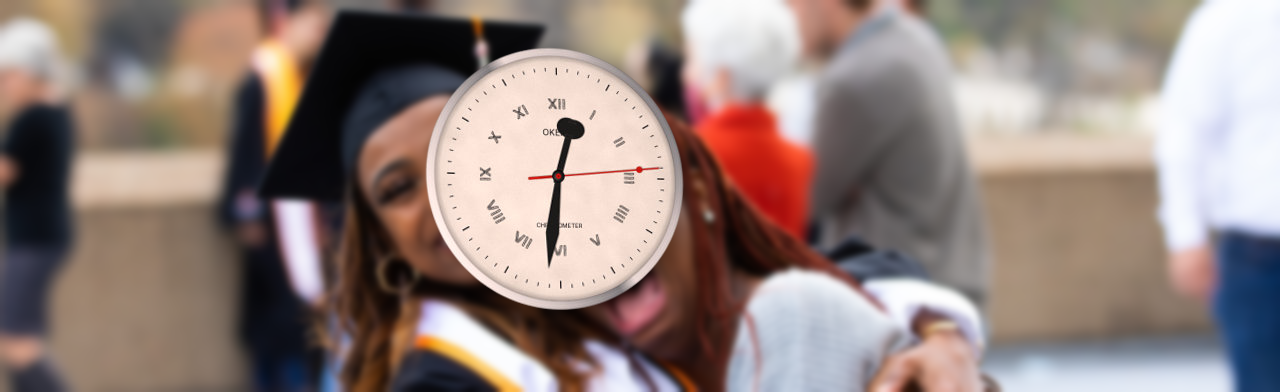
12:31:14
